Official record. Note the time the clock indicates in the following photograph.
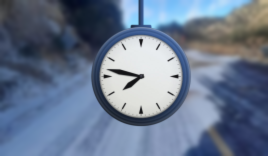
7:47
